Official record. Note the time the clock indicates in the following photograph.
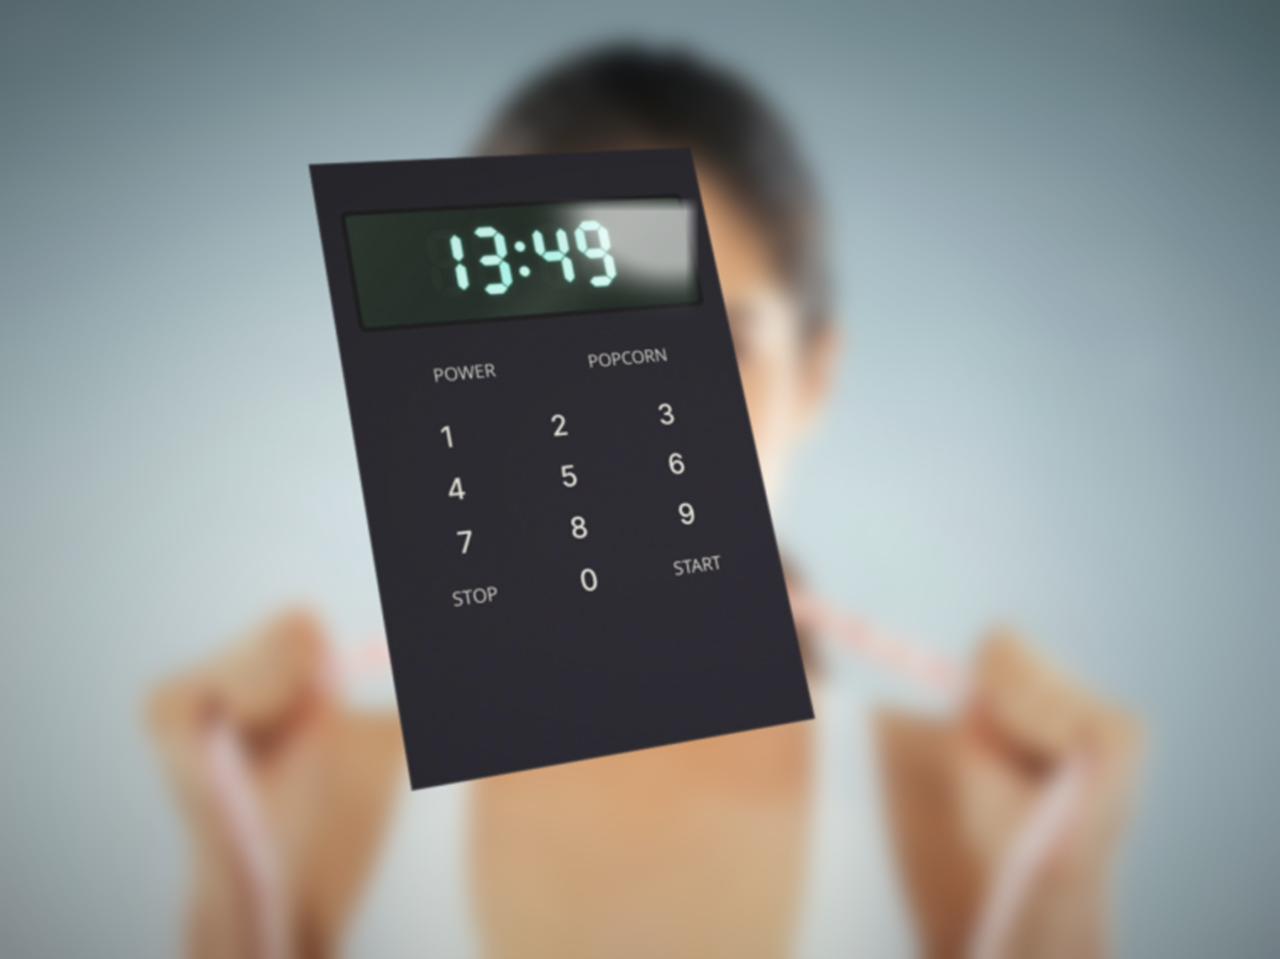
13:49
